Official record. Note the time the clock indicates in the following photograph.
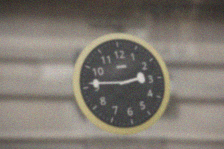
2:46
